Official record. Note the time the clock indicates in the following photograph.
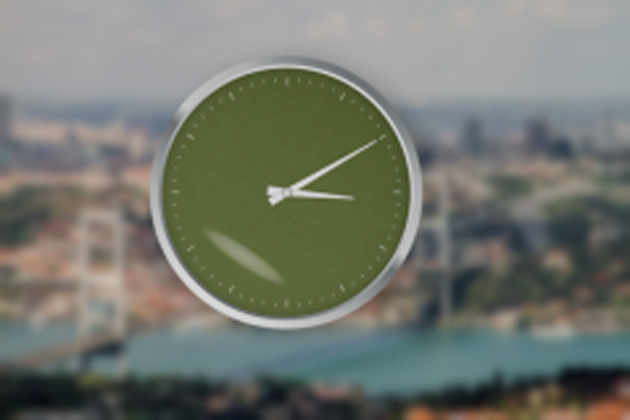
3:10
